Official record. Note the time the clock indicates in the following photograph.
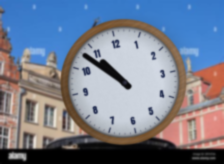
10:53
